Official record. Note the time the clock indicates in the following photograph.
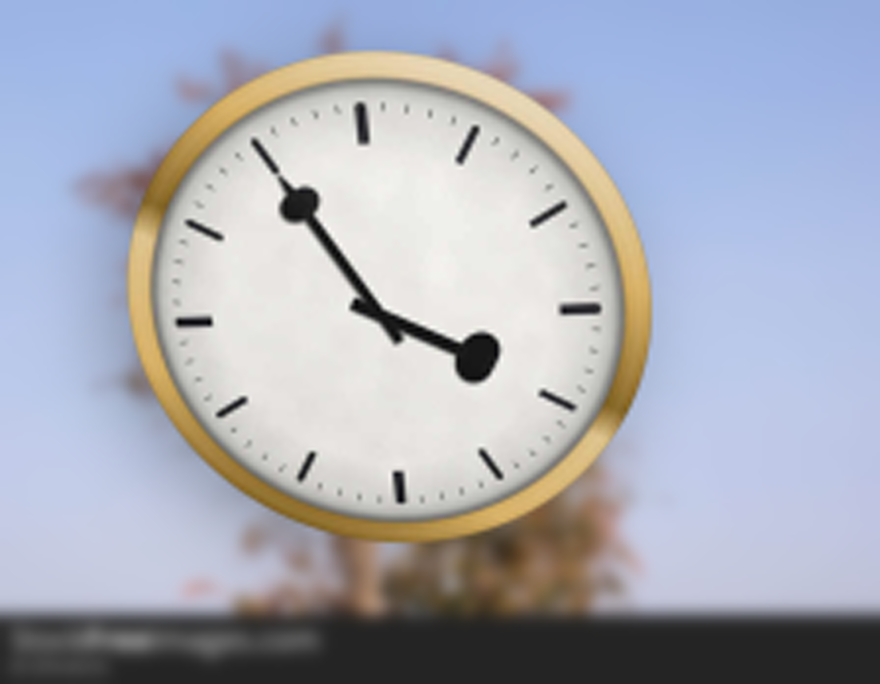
3:55
